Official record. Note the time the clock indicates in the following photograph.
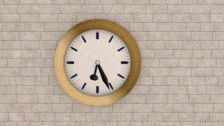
6:26
